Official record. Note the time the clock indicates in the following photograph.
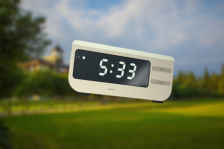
5:33
